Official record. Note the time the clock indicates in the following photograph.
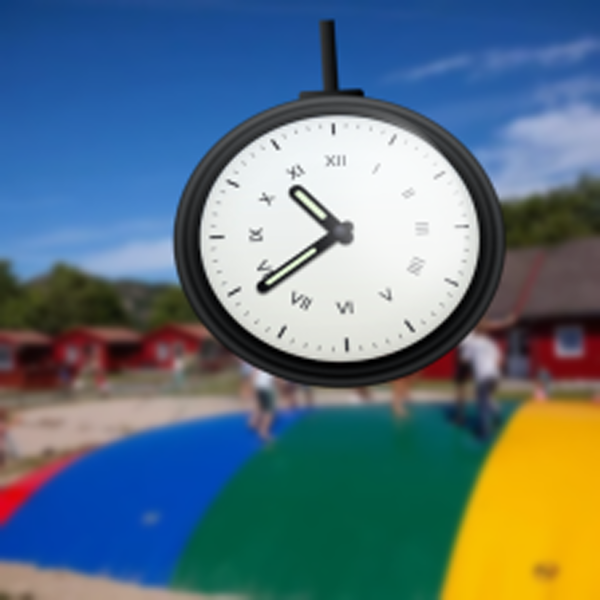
10:39
